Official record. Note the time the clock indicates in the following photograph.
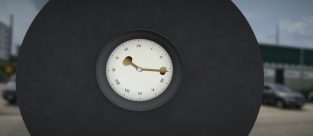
10:16
